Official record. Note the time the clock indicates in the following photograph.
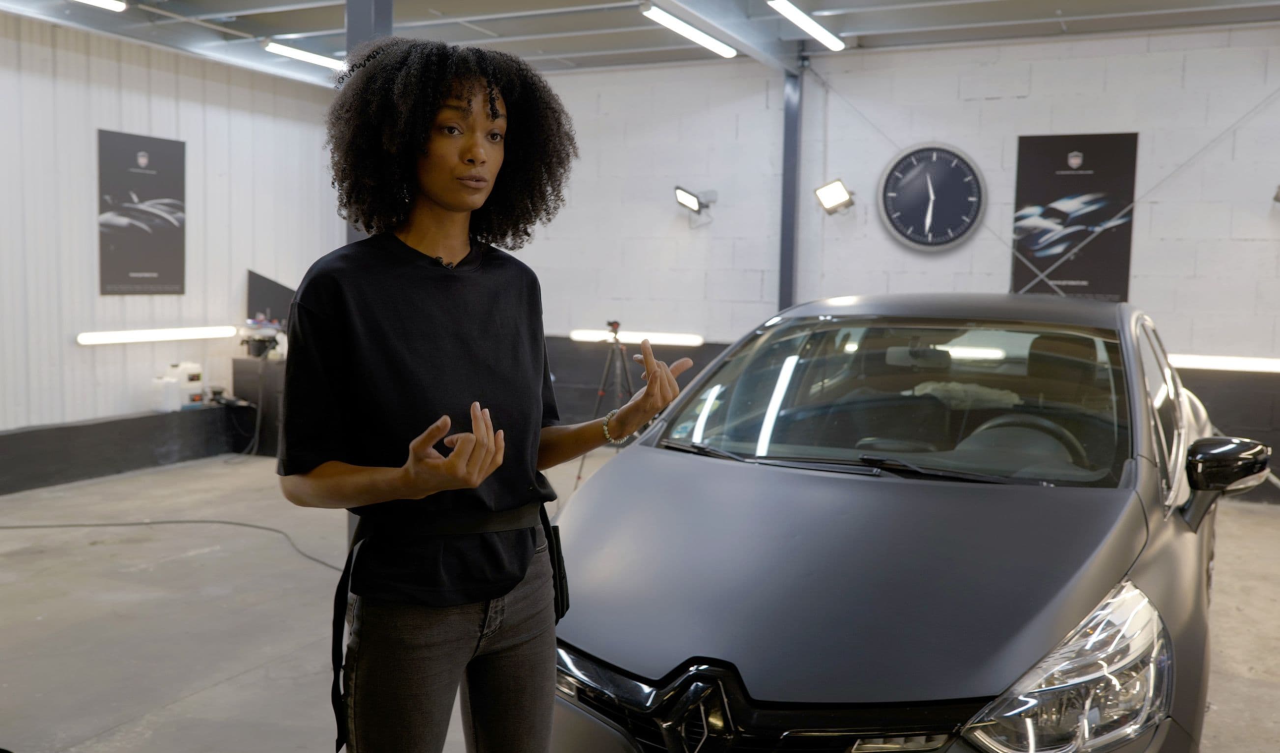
11:31
